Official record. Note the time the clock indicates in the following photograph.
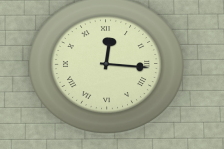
12:16
